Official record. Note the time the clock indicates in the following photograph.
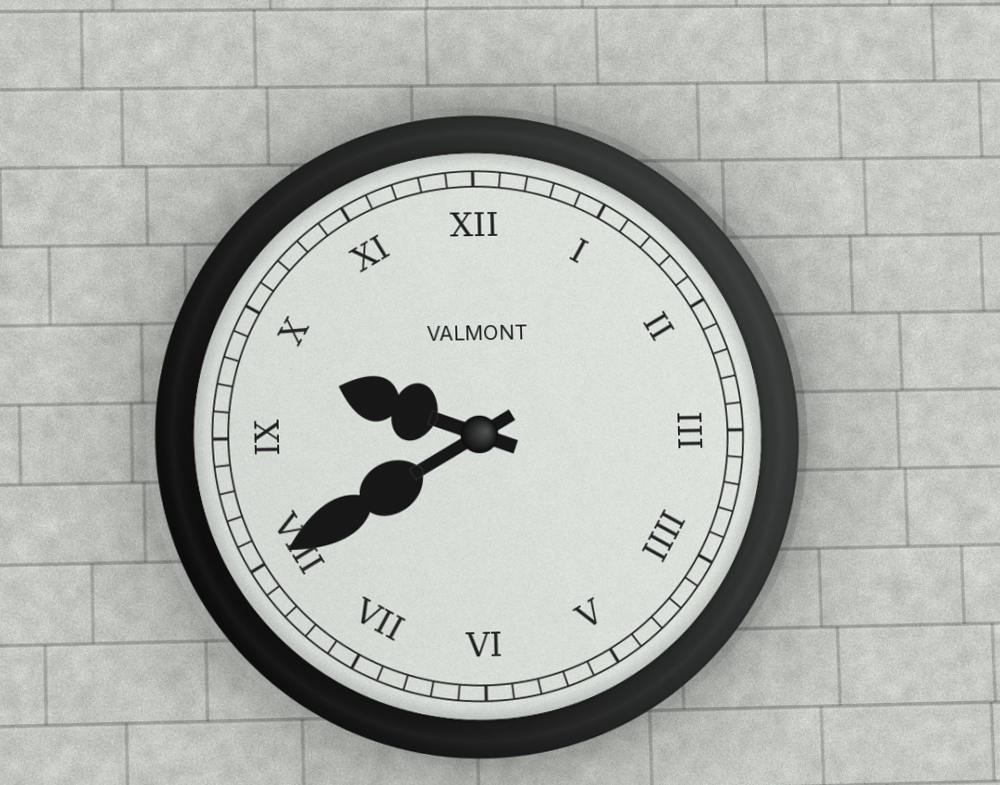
9:40
